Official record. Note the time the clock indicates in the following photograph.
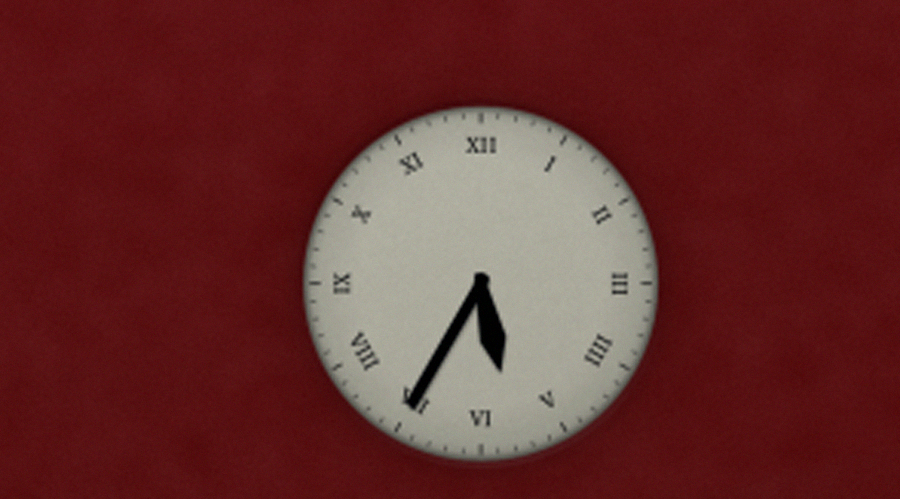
5:35
